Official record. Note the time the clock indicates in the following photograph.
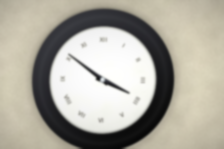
3:51
